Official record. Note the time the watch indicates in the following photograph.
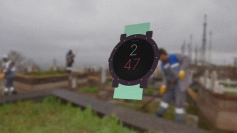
2:47
